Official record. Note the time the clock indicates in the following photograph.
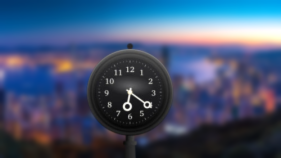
6:21
